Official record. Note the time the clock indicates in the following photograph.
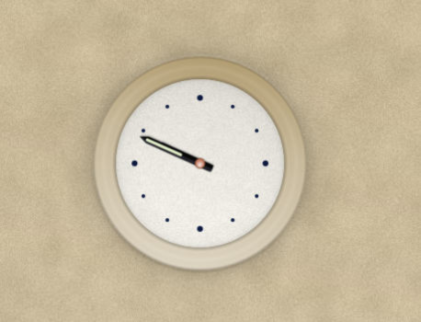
9:49
